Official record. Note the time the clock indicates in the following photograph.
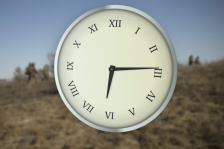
6:14
